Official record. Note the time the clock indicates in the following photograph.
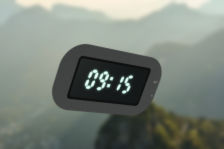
9:15
